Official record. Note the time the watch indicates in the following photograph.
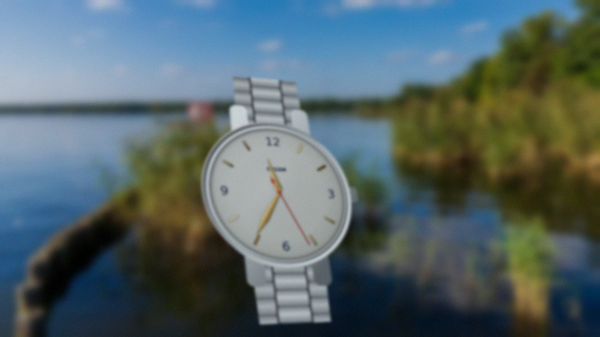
11:35:26
